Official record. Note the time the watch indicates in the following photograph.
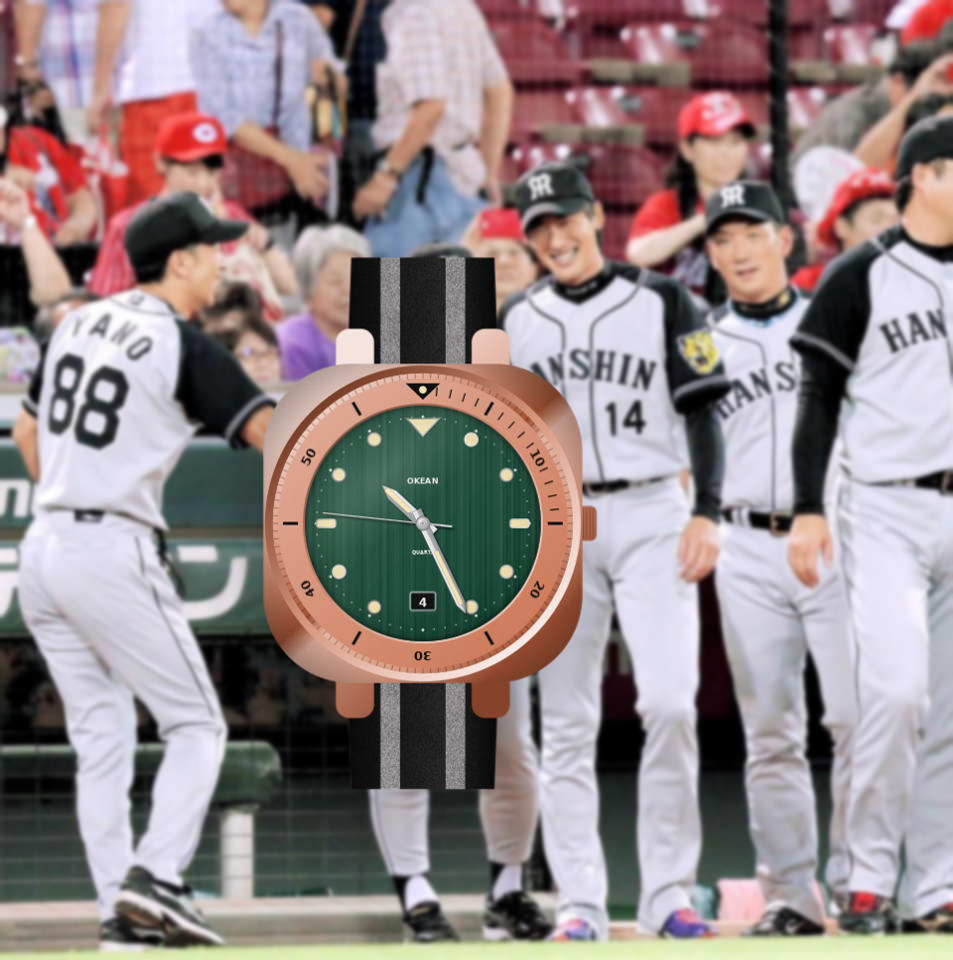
10:25:46
